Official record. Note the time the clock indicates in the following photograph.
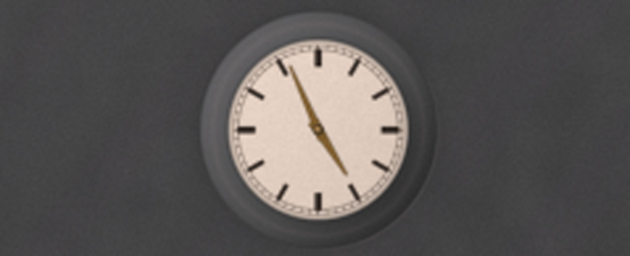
4:56
